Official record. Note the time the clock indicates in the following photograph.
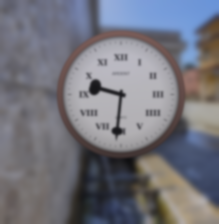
9:31
